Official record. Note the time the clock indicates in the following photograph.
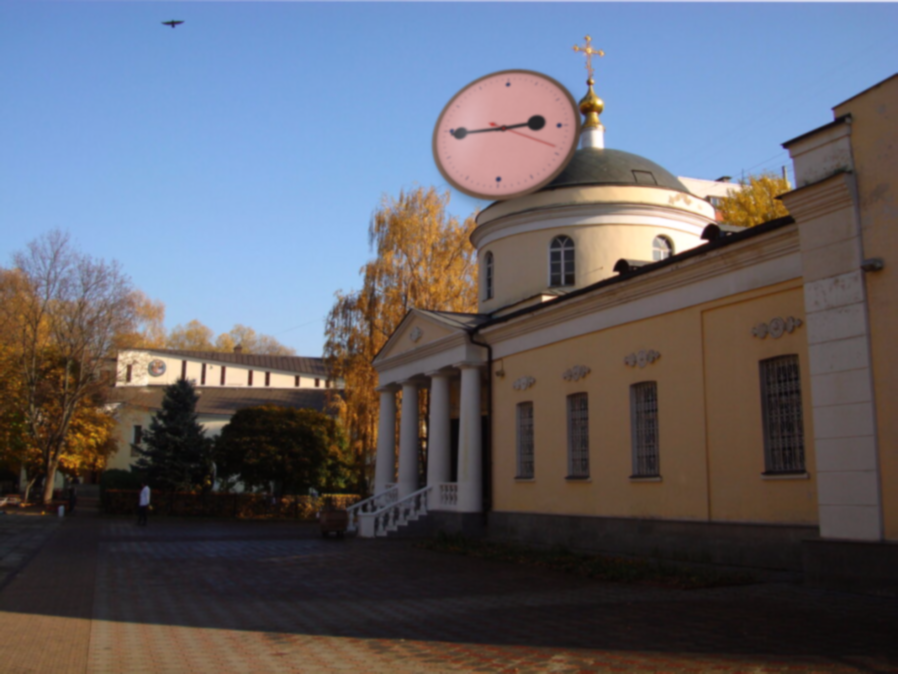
2:44:19
